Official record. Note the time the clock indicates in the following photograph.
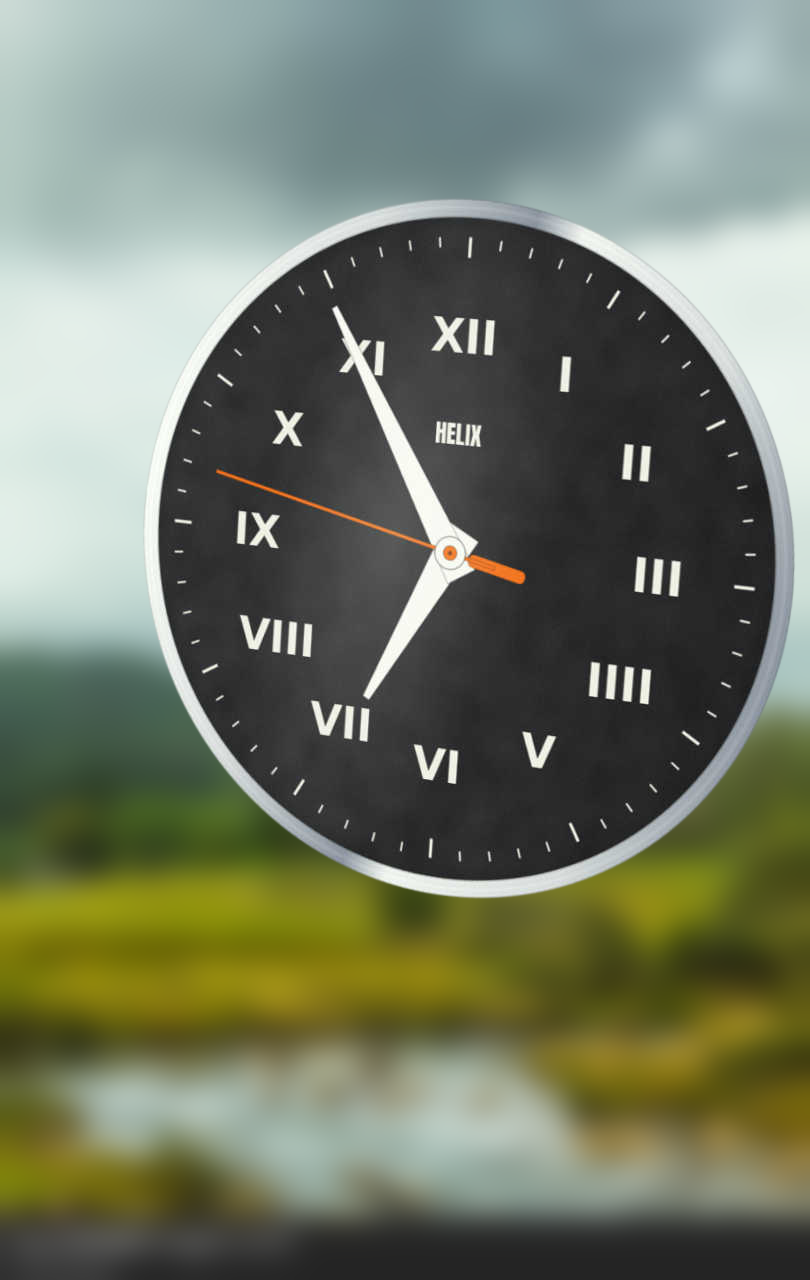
6:54:47
